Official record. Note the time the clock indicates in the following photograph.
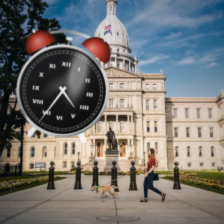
4:35
